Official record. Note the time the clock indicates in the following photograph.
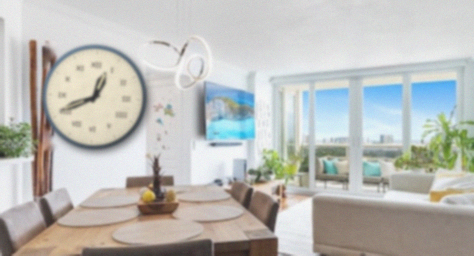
12:41
